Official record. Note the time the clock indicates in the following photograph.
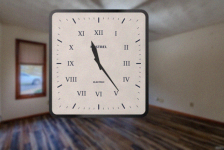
11:24
